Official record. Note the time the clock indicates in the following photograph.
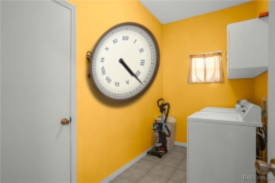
4:21
